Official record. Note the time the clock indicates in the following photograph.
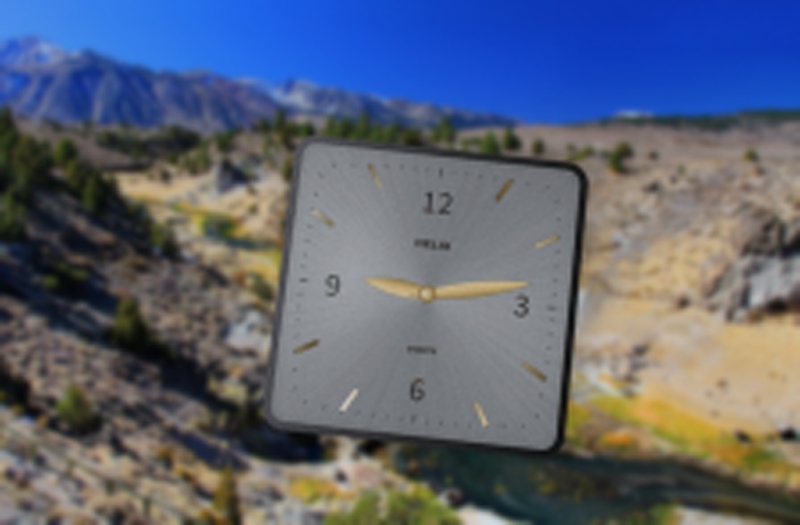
9:13
